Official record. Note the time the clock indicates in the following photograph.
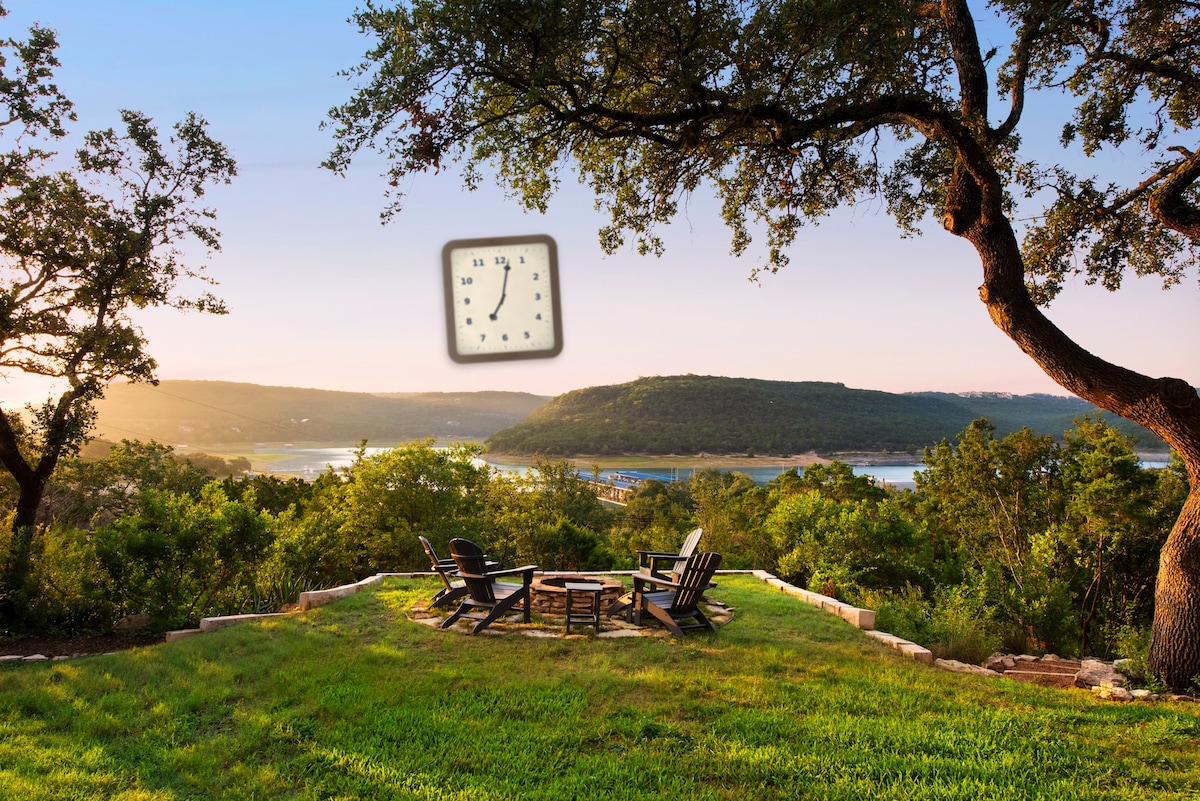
7:02
